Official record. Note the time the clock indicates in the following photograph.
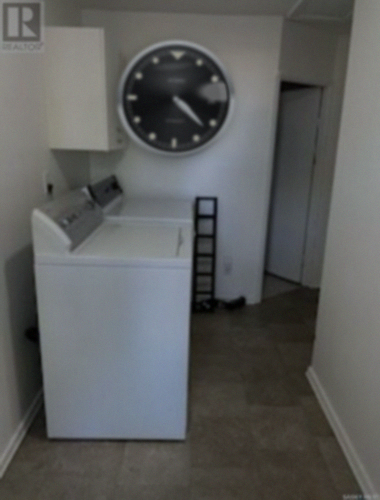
4:22
